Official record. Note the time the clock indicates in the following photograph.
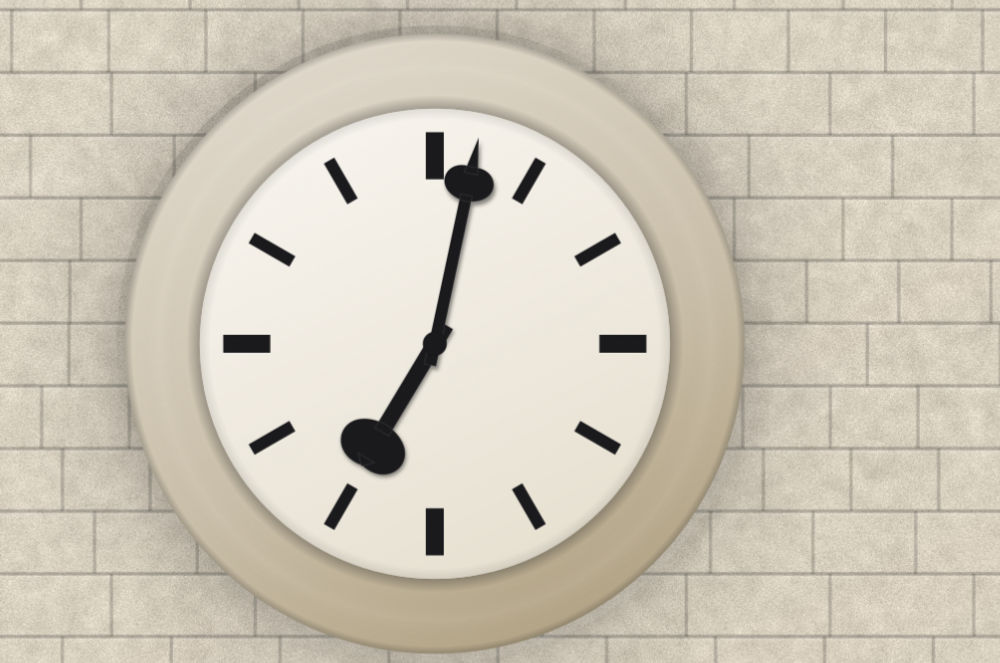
7:02
